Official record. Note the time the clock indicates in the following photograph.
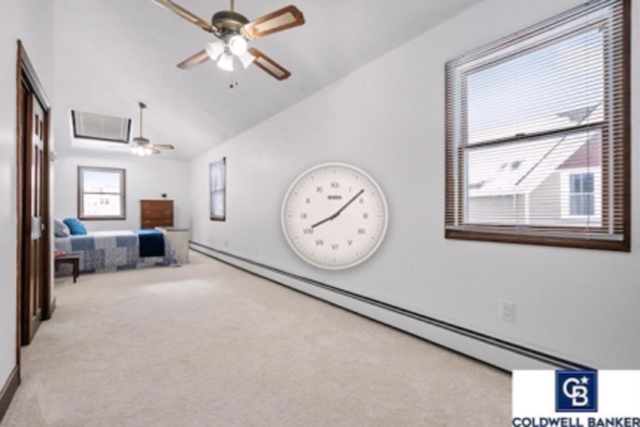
8:08
